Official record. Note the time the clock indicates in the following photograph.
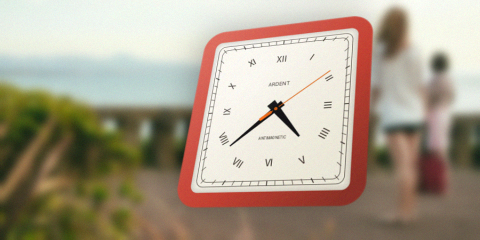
4:38:09
